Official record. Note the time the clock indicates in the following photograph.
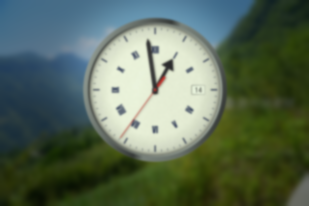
12:58:36
